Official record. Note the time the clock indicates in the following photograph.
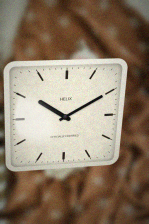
10:10
